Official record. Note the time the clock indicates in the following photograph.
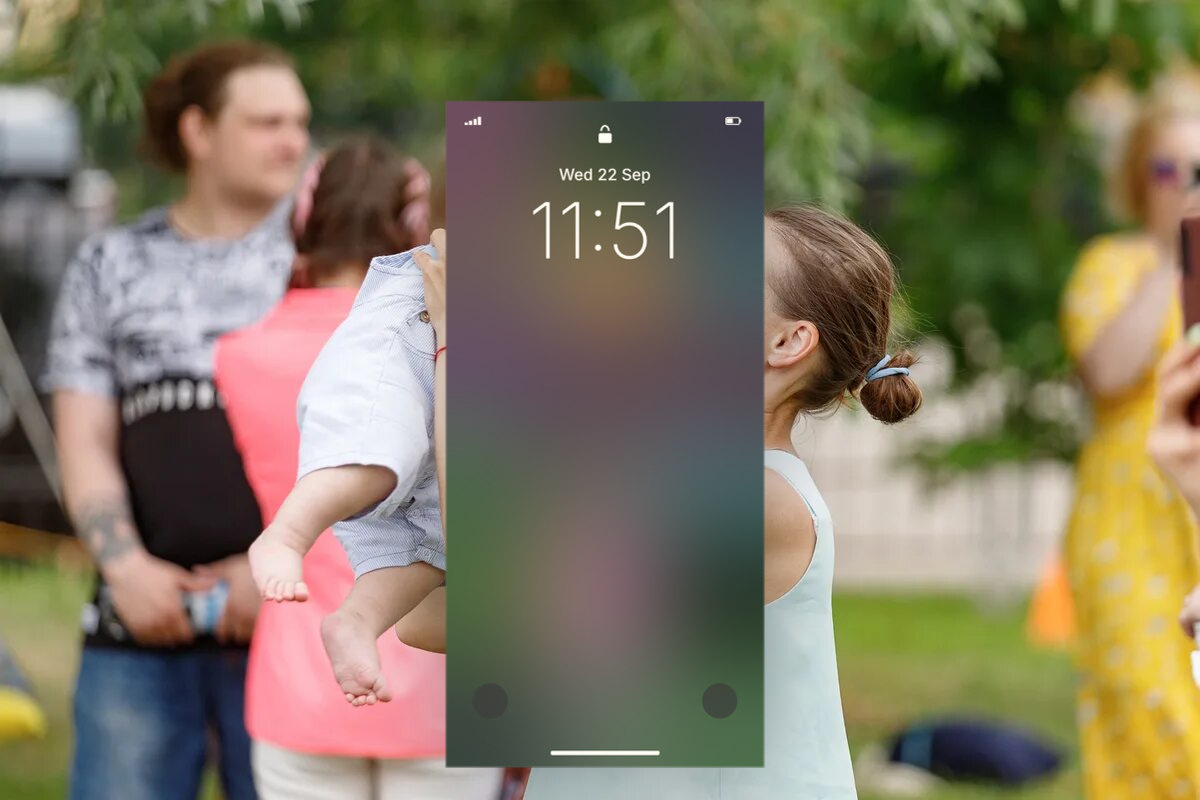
11:51
